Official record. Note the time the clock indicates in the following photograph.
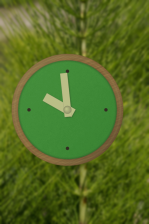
9:59
